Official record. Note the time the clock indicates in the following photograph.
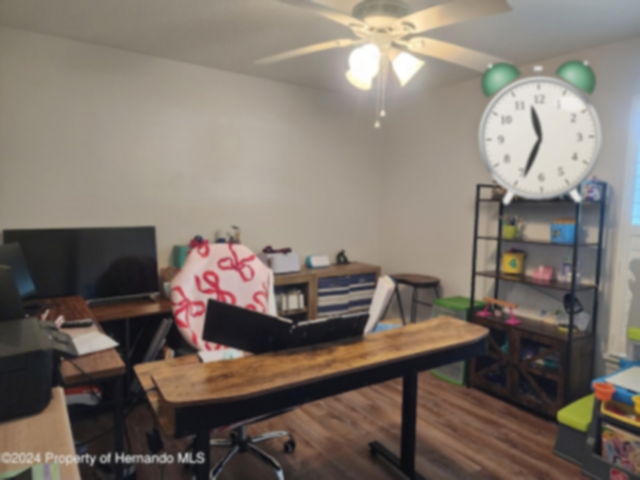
11:34
